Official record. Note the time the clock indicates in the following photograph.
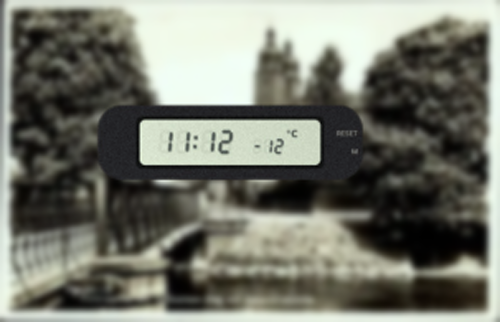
11:12
